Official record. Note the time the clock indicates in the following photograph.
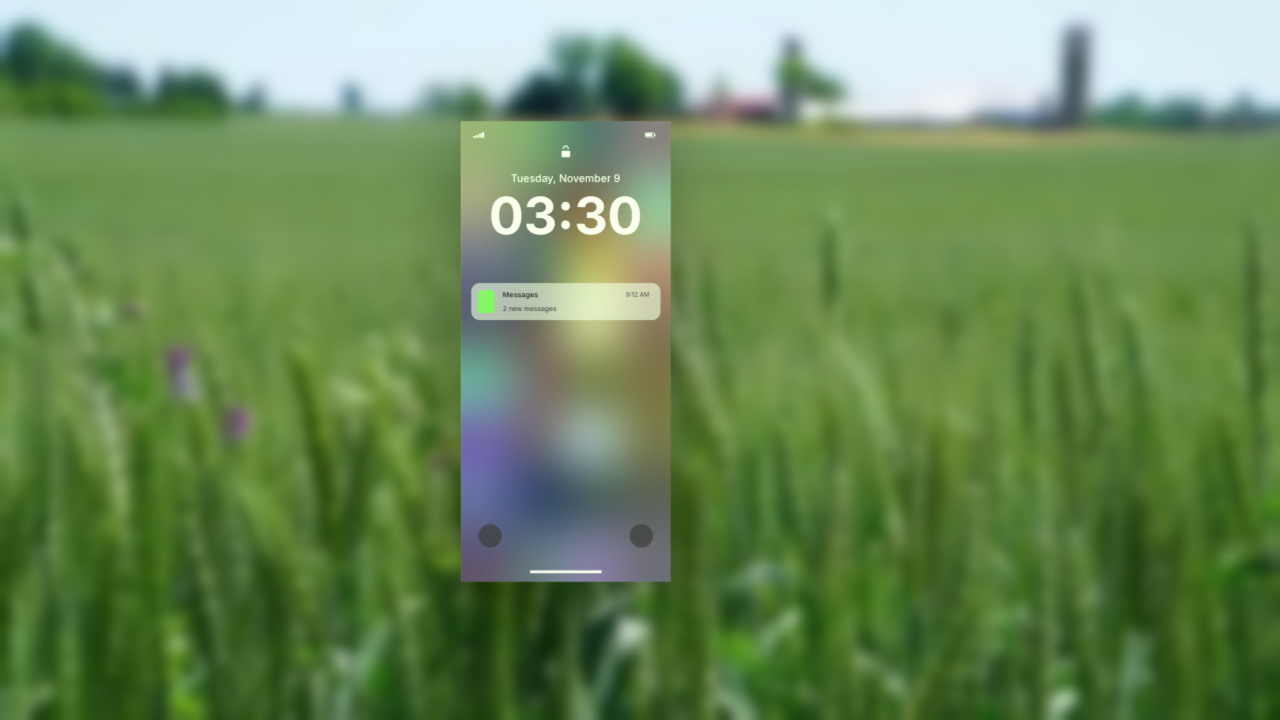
3:30
